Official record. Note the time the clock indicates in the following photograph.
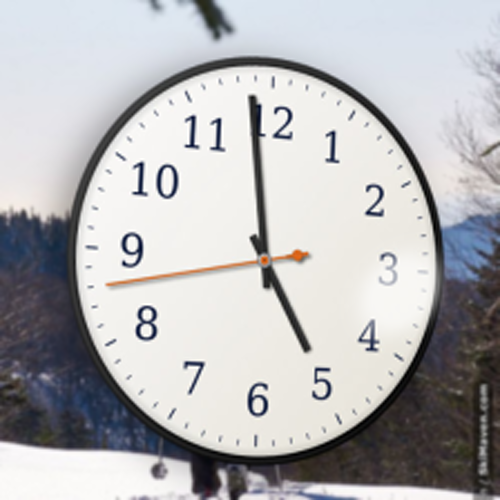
4:58:43
